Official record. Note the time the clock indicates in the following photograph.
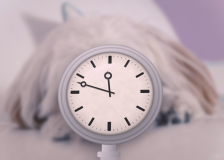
11:48
